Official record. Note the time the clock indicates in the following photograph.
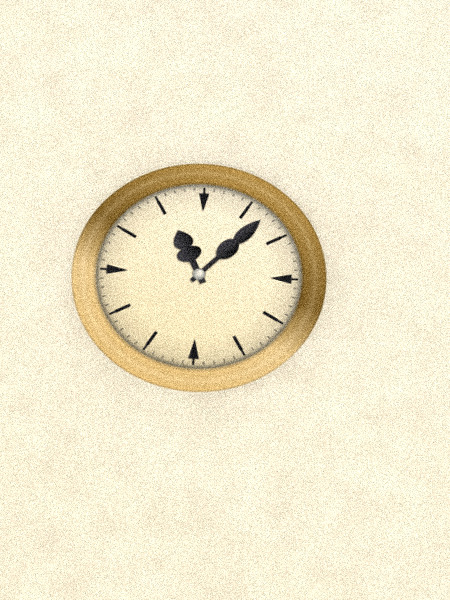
11:07
